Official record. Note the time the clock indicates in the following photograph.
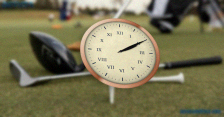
2:10
